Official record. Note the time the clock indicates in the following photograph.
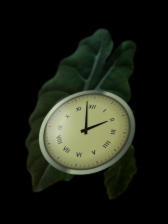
1:58
